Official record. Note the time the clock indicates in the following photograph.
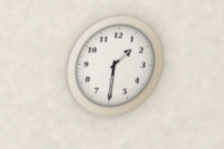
1:30
